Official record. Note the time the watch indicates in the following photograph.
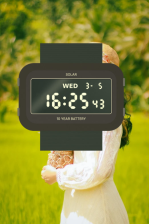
16:25:43
